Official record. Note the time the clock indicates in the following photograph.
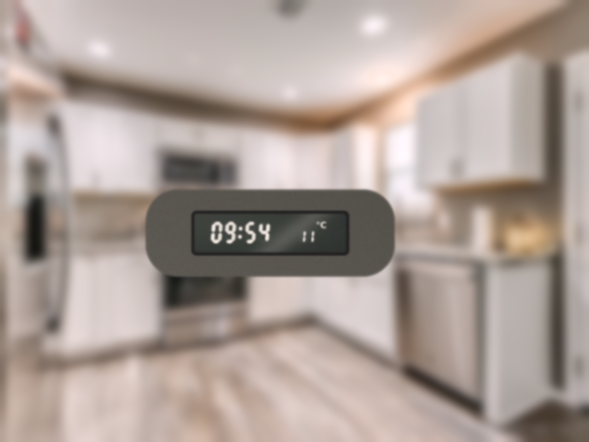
9:54
